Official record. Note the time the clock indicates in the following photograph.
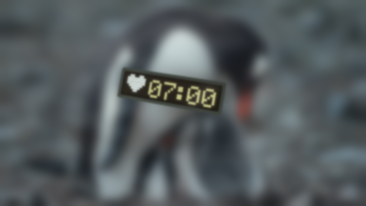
7:00
